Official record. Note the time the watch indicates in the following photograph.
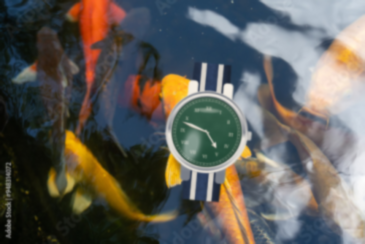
4:48
